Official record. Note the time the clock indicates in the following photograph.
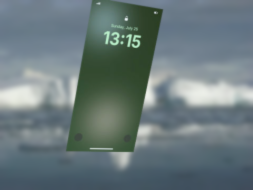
13:15
